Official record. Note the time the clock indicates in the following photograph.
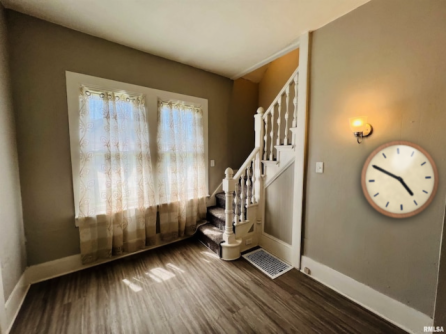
4:50
